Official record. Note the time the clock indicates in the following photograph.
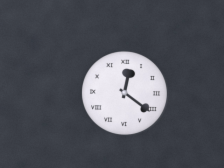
12:21
